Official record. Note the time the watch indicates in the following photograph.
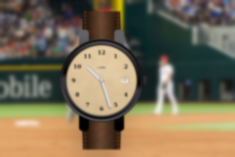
10:27
